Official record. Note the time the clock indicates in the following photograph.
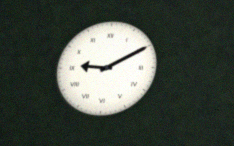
9:10
